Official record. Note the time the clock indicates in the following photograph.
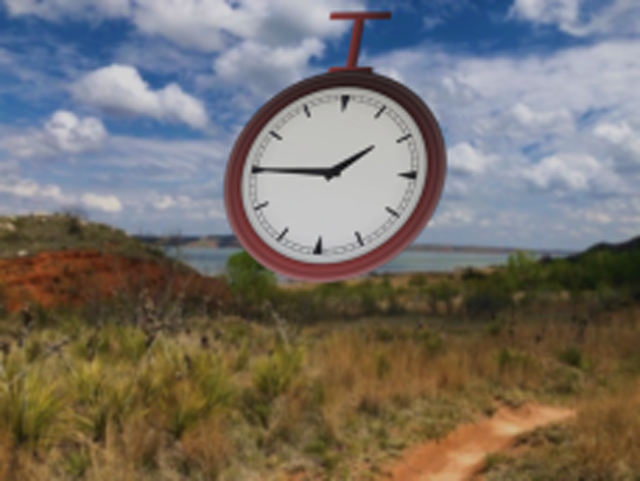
1:45
